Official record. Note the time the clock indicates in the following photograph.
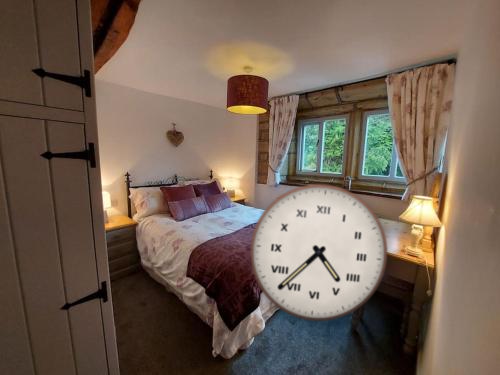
4:37
